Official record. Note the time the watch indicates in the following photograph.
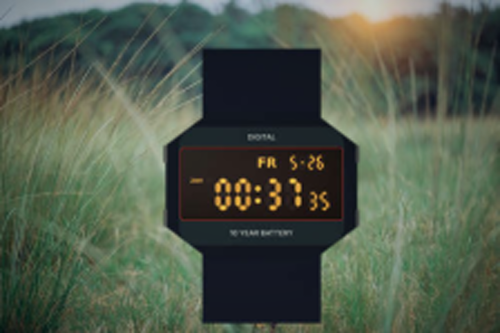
0:37:35
